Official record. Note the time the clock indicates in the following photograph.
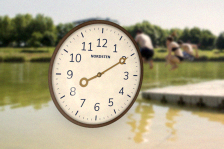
8:10
